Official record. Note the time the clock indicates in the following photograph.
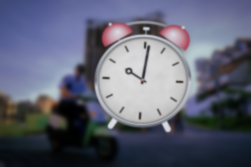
10:01
